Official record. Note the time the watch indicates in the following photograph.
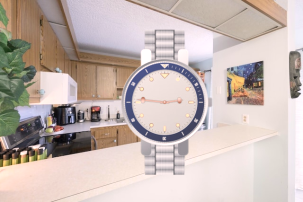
2:46
